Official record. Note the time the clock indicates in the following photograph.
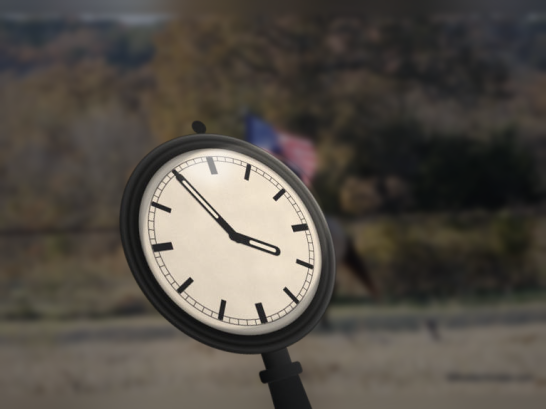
3:55
